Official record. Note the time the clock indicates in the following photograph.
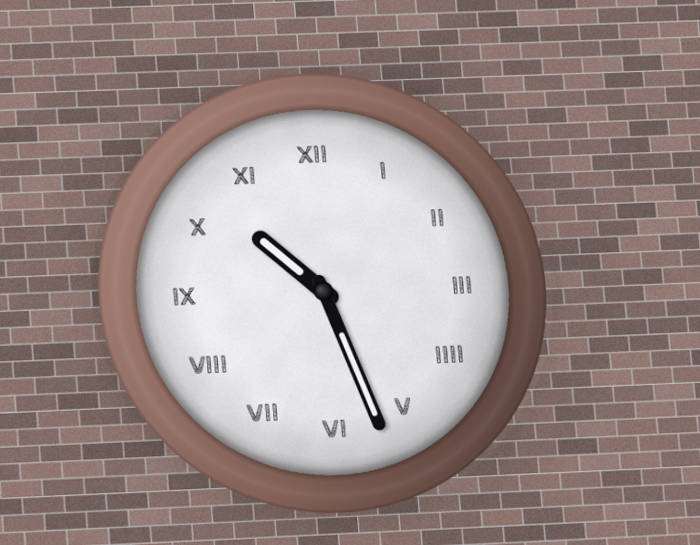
10:27
